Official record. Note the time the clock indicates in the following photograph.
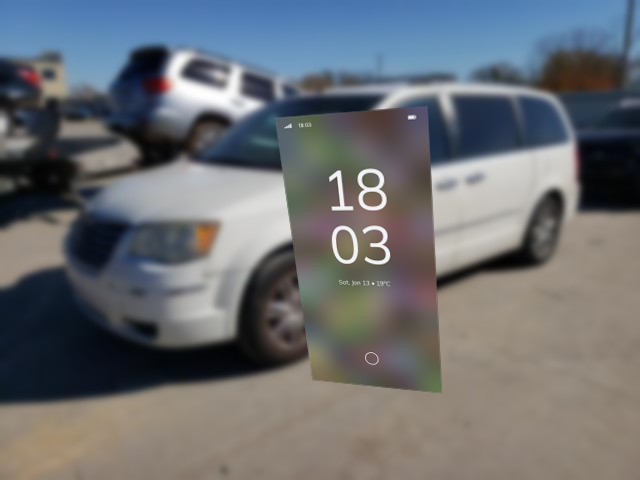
18:03
